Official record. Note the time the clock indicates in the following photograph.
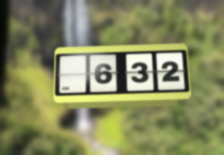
6:32
